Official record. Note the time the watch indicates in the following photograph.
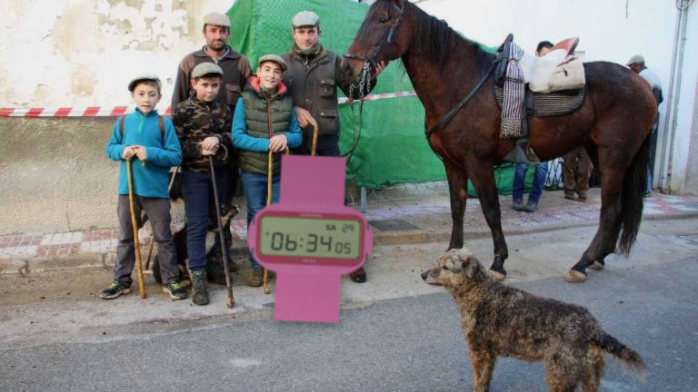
6:34:05
